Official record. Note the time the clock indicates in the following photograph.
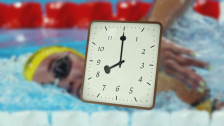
8:00
